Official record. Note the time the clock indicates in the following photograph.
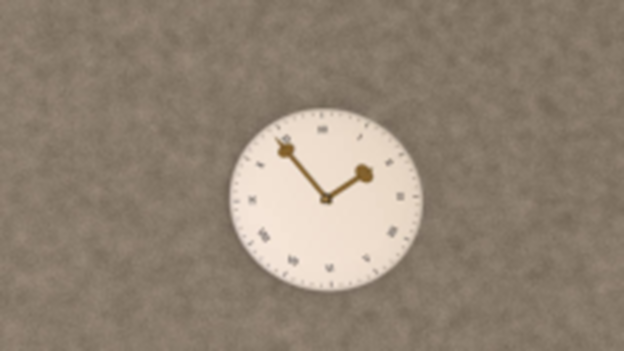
1:54
